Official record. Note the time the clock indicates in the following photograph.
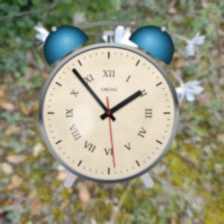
1:53:29
